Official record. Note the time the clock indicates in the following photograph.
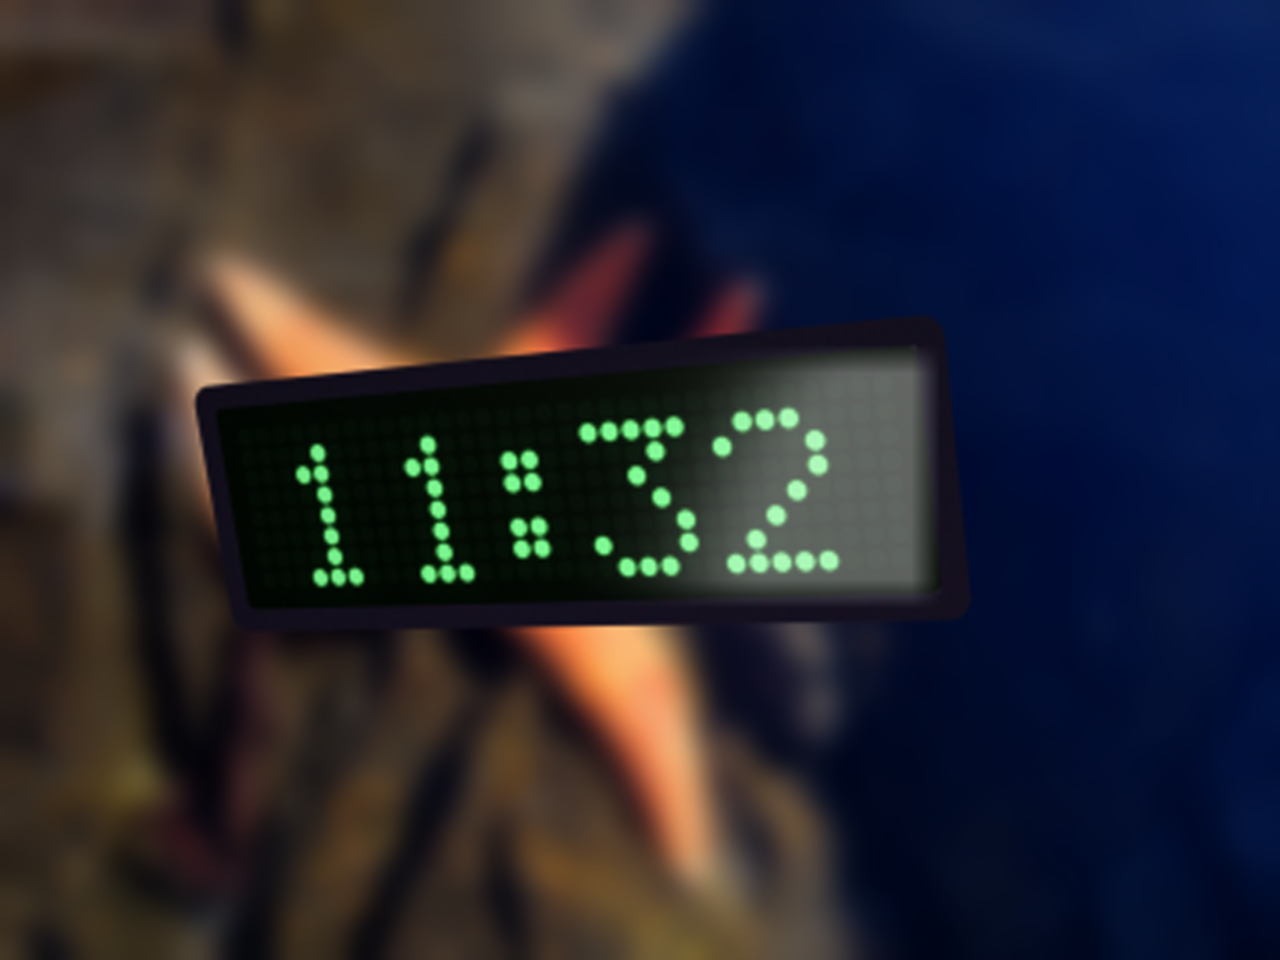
11:32
